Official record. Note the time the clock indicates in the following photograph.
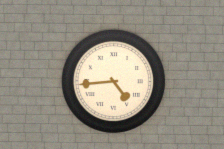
4:44
